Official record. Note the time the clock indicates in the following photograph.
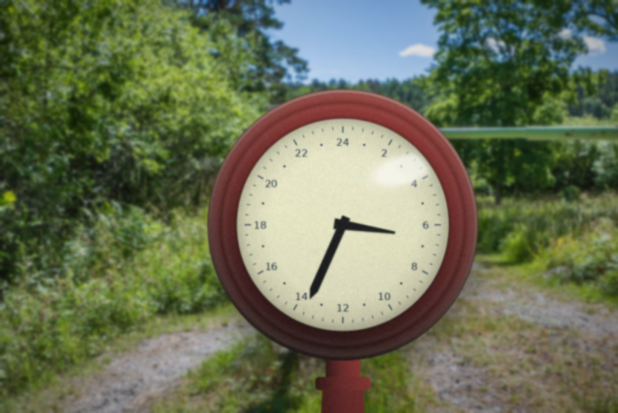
6:34
